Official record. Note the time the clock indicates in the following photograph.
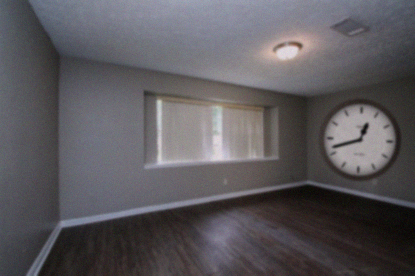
12:42
